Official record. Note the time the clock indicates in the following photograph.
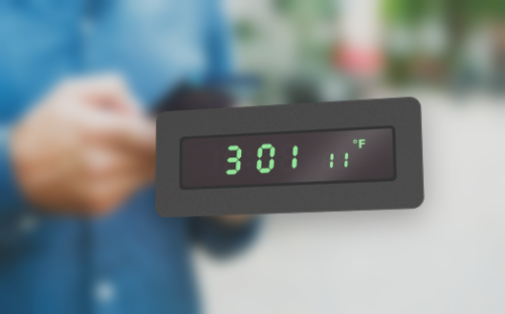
3:01
